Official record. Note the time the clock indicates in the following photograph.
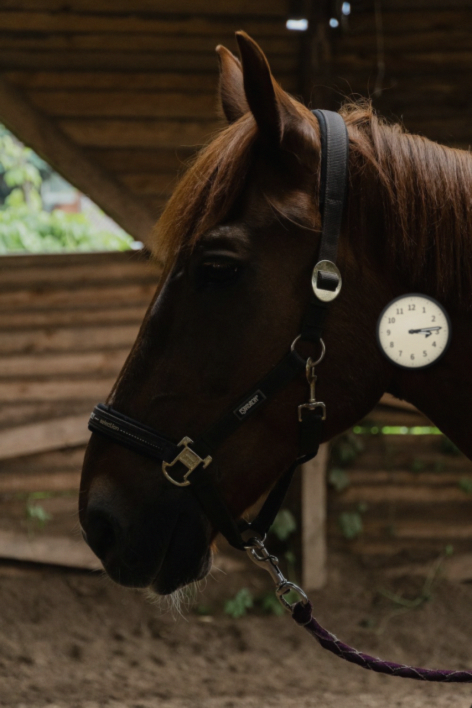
3:14
